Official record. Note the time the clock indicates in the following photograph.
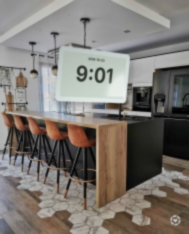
9:01
